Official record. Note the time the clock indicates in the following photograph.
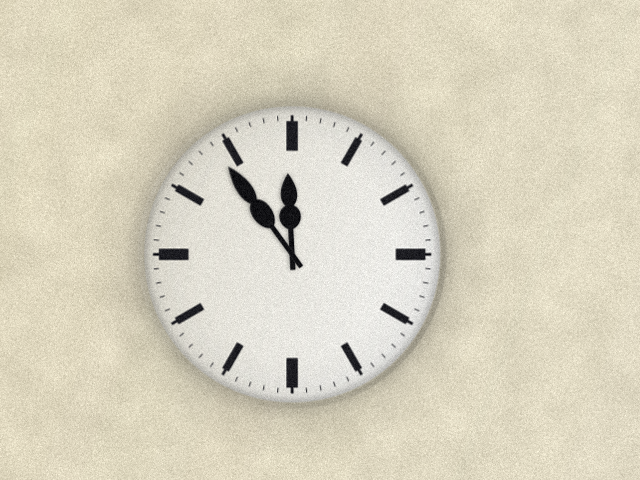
11:54
